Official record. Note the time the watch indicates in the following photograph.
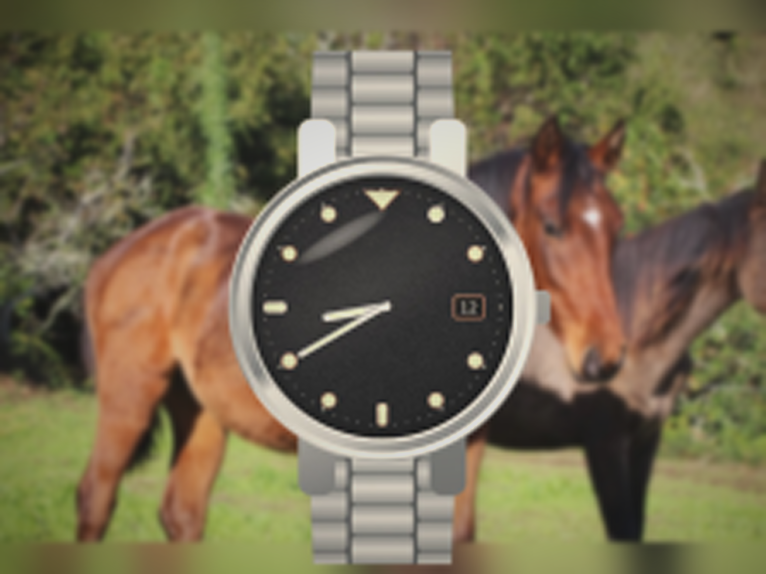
8:40
